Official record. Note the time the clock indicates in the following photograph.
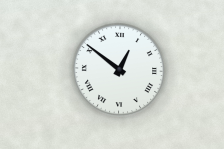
12:51
